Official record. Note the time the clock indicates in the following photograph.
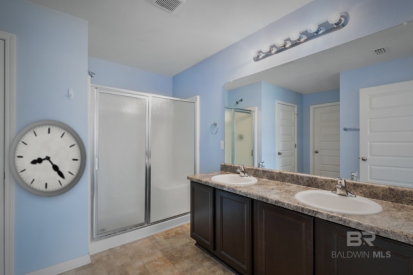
8:23
